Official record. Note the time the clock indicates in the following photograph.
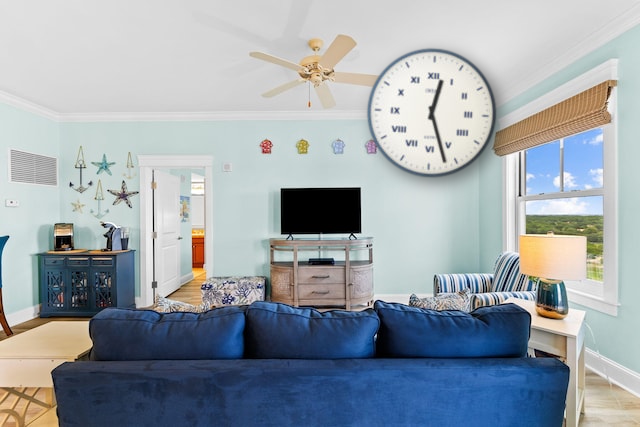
12:27
